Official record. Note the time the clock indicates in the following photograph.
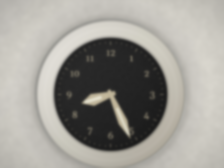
8:26
